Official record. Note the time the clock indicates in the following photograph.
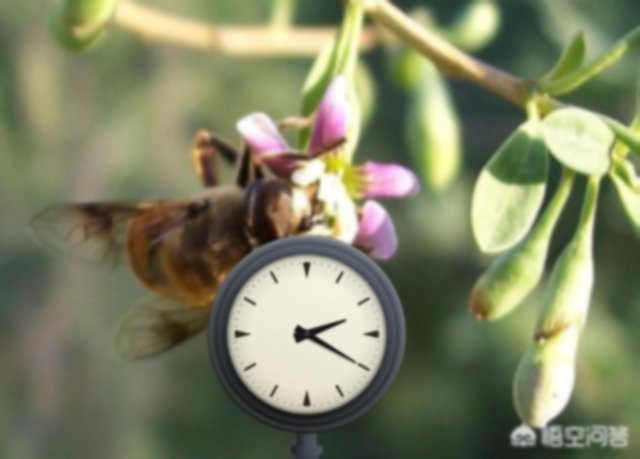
2:20
